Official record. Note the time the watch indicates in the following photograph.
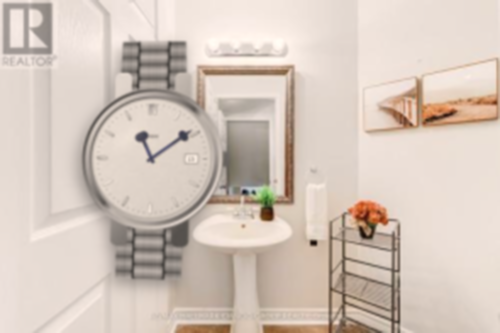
11:09
